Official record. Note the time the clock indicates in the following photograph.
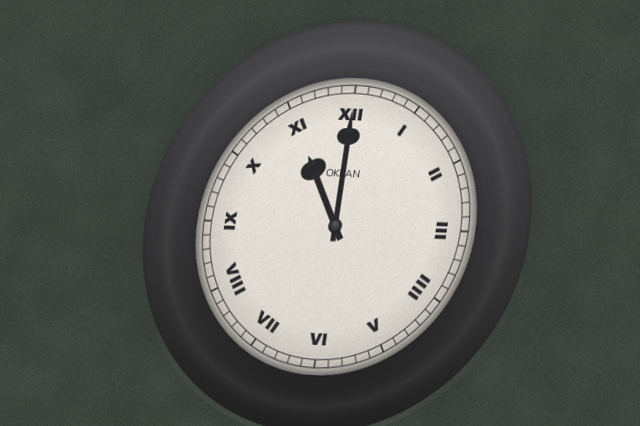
11:00
